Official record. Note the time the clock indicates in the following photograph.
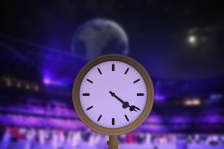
4:21
